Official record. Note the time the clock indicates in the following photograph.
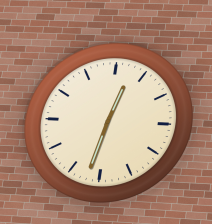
12:32
